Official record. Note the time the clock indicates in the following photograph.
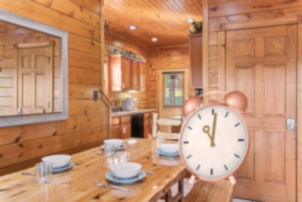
11:01
